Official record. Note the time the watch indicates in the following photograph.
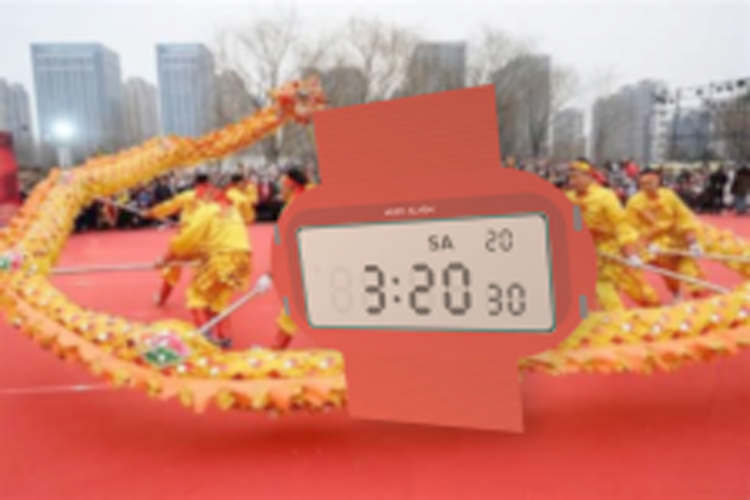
3:20:30
